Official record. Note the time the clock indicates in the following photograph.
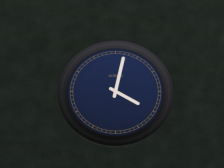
4:02
